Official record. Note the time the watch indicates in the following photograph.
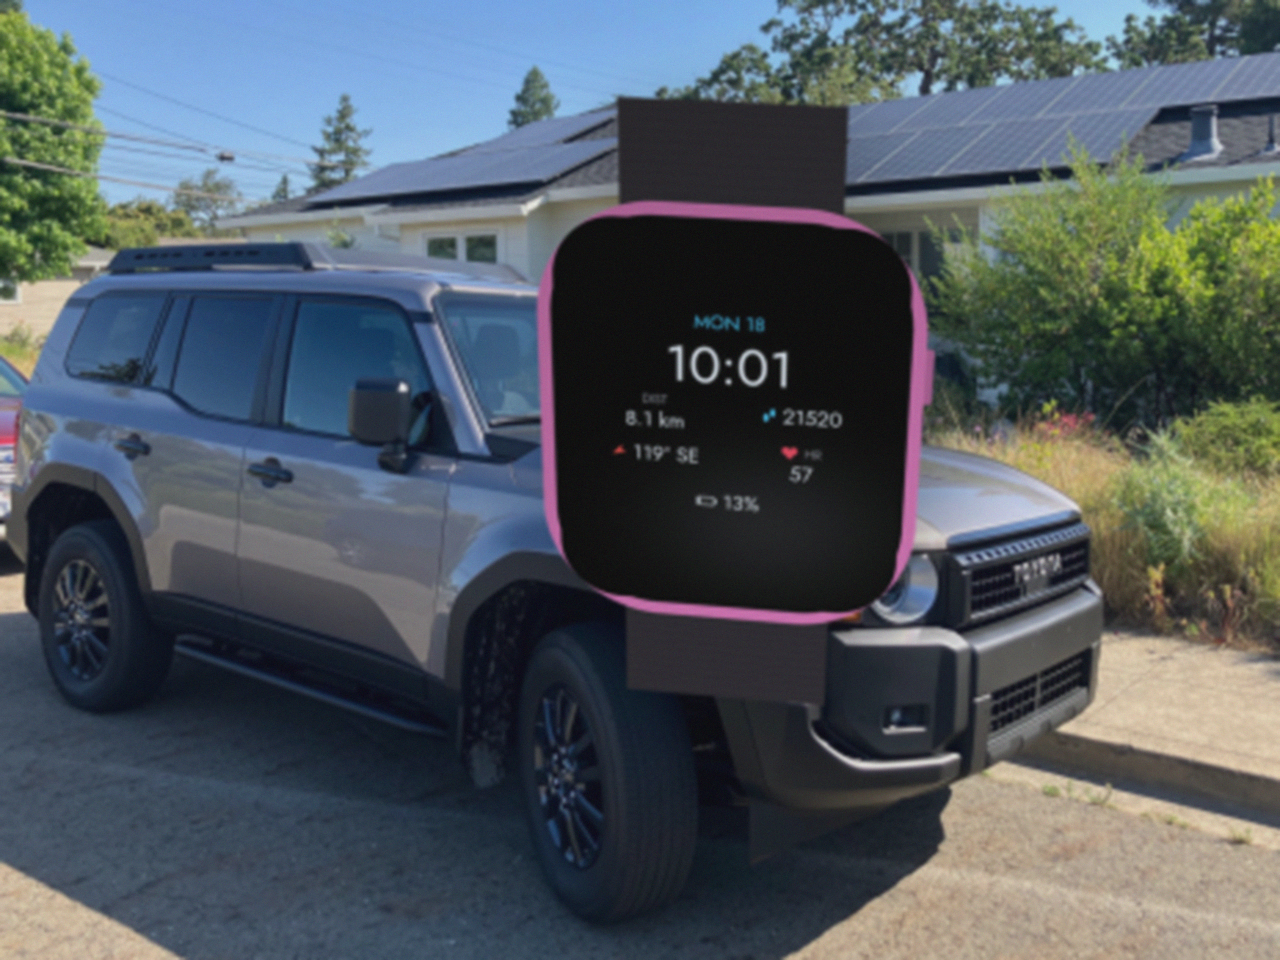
10:01
